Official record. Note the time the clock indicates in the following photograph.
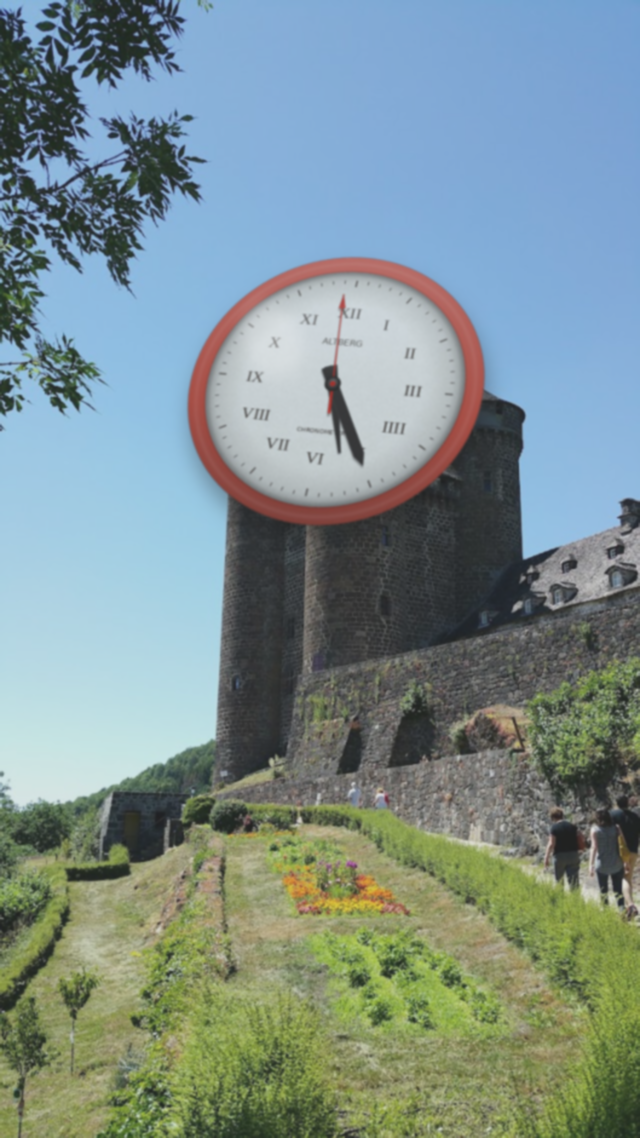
5:24:59
